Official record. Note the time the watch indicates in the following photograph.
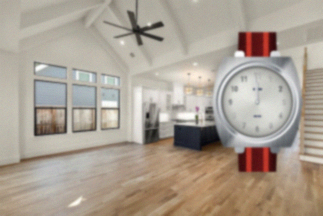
11:59
